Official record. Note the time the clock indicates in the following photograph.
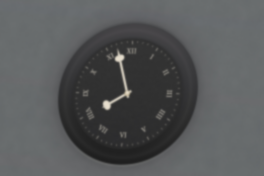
7:57
